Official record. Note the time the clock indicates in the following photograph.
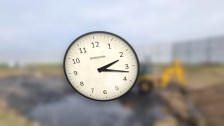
2:17
